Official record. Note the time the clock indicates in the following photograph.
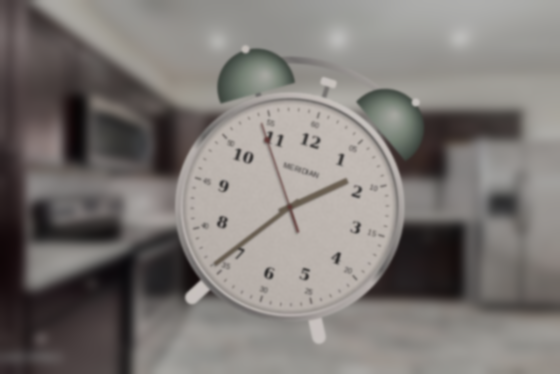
1:35:54
